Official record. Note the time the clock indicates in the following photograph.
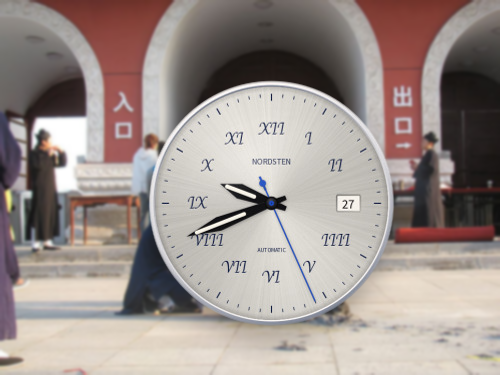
9:41:26
